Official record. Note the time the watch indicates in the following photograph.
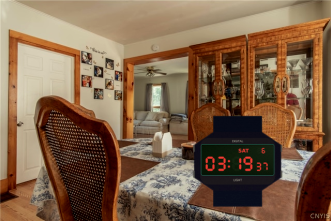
3:19:37
